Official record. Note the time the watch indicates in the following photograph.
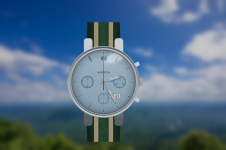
2:25
